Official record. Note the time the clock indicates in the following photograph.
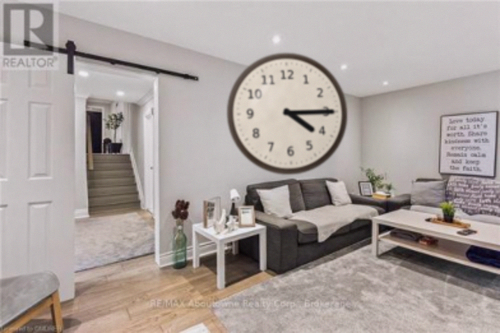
4:15
